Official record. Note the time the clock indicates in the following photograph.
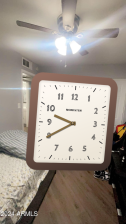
9:40
